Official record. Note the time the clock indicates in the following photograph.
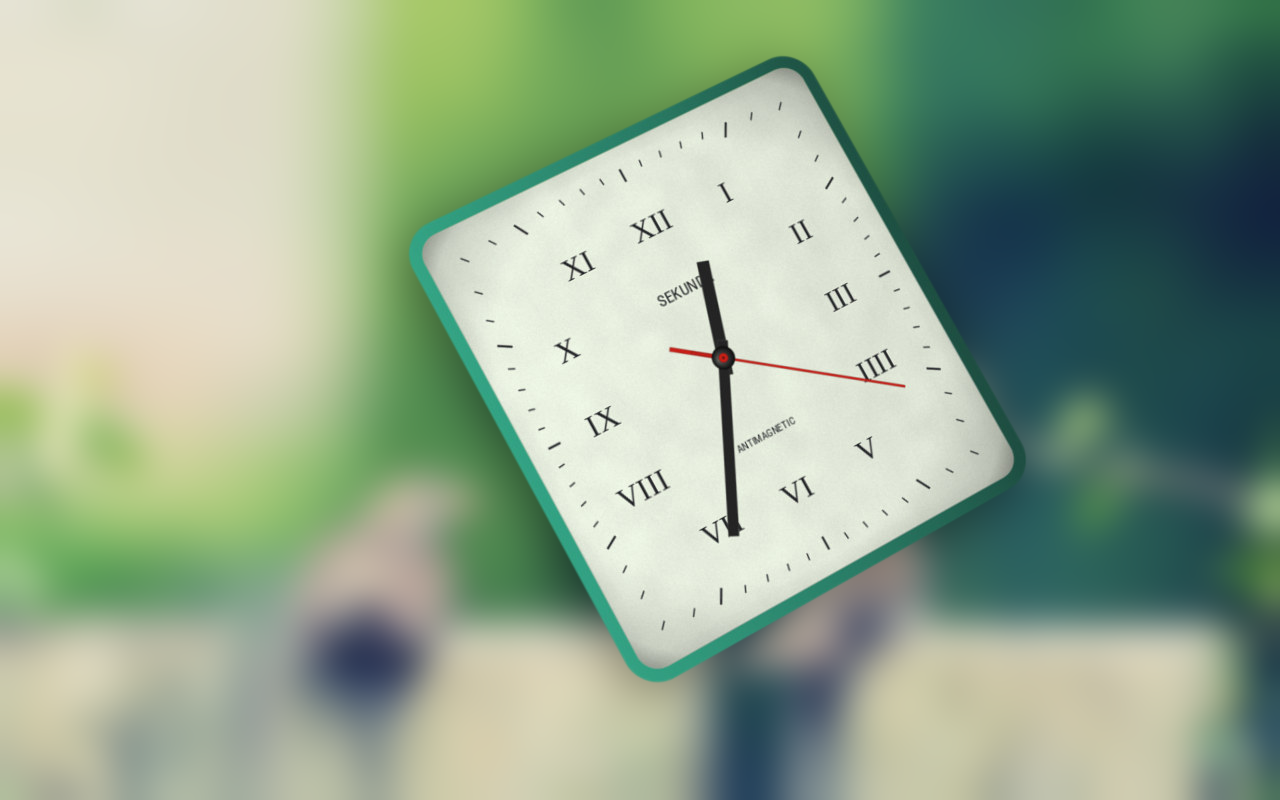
12:34:21
